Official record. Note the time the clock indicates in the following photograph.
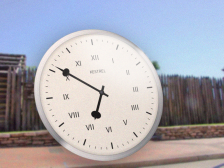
6:51
